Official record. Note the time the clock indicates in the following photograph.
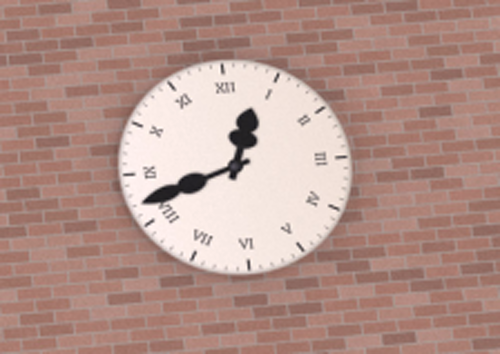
12:42
